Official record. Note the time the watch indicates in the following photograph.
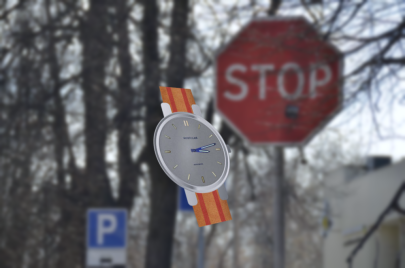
3:13
